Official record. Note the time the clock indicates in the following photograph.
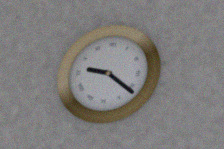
9:21
